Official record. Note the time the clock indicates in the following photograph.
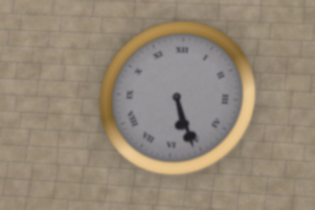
5:26
